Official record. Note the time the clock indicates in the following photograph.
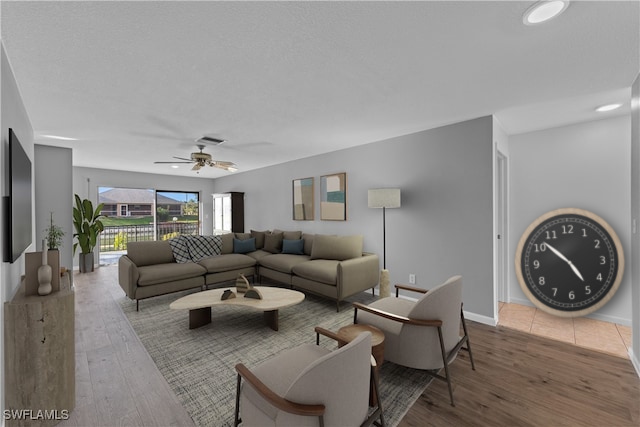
4:52
